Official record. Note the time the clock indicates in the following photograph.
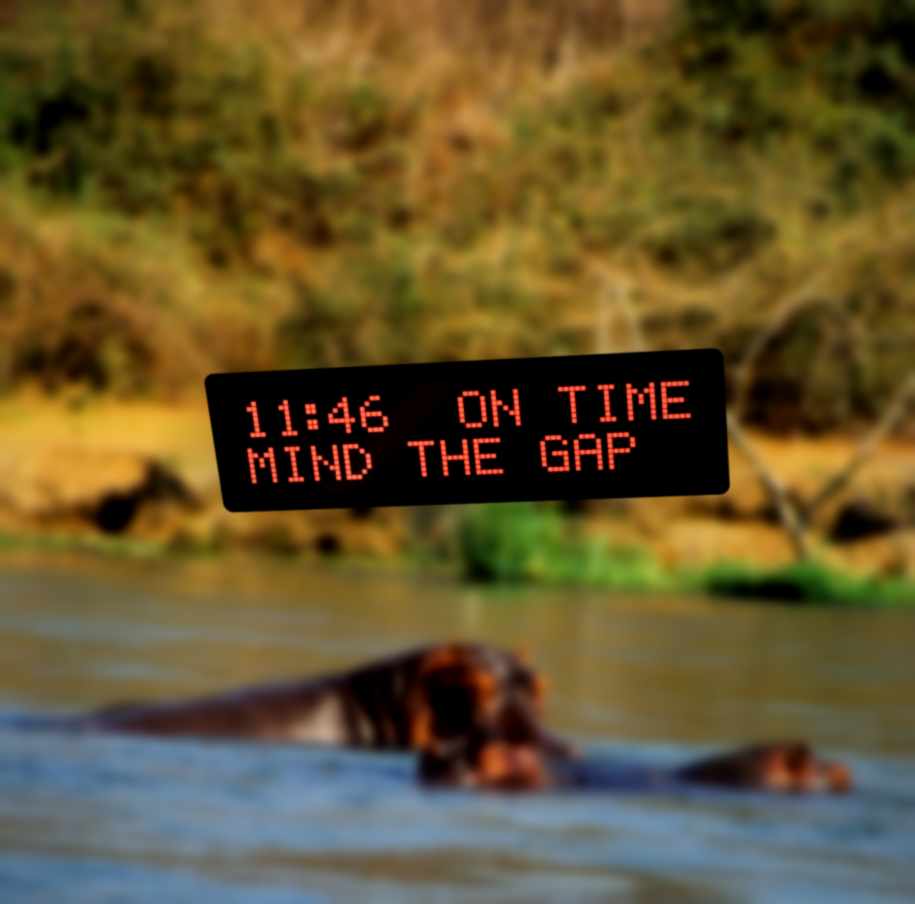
11:46
